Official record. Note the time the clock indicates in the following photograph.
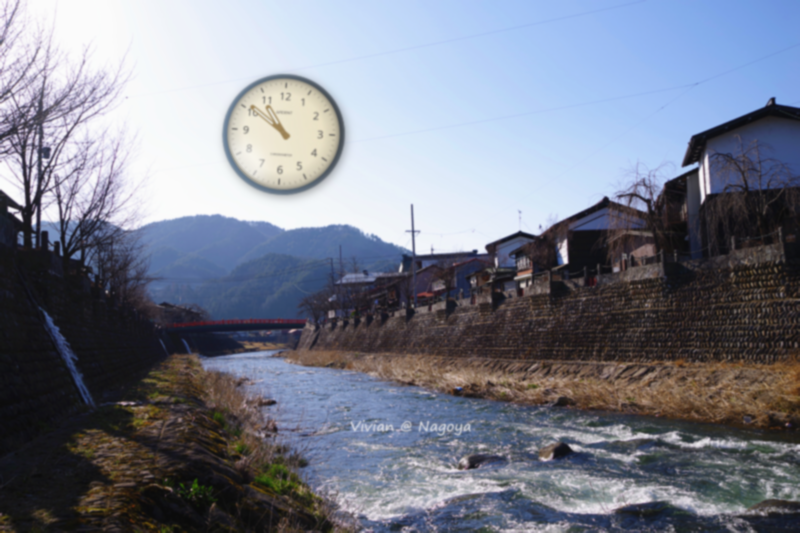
10:51
